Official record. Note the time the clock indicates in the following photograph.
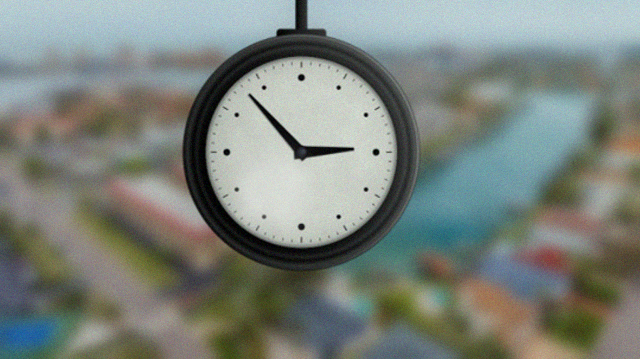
2:53
